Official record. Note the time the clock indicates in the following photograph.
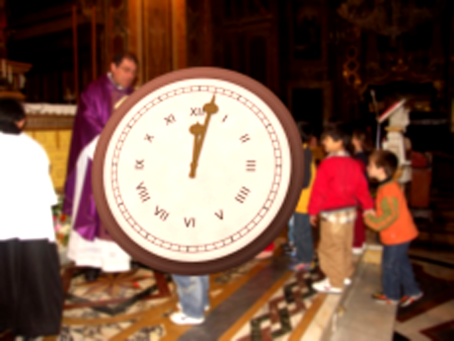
12:02
